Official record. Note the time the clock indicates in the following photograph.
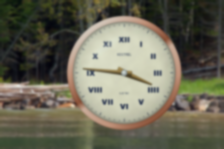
3:46
